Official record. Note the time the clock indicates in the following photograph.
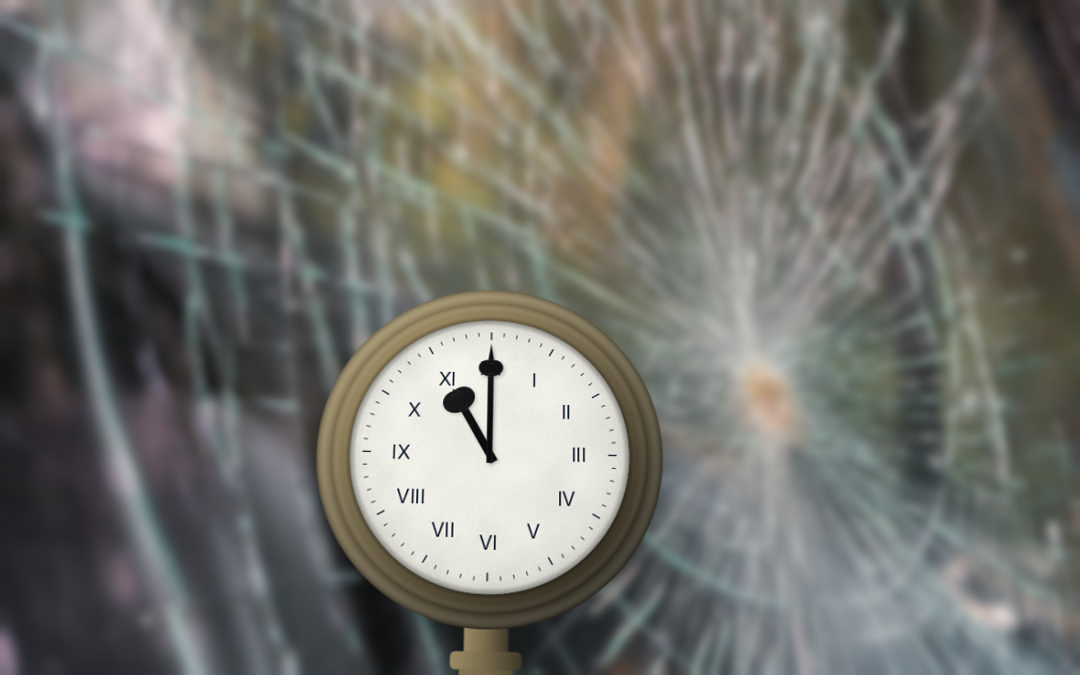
11:00
